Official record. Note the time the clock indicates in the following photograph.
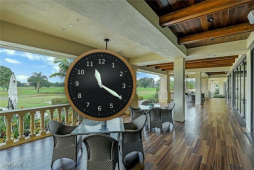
11:20
